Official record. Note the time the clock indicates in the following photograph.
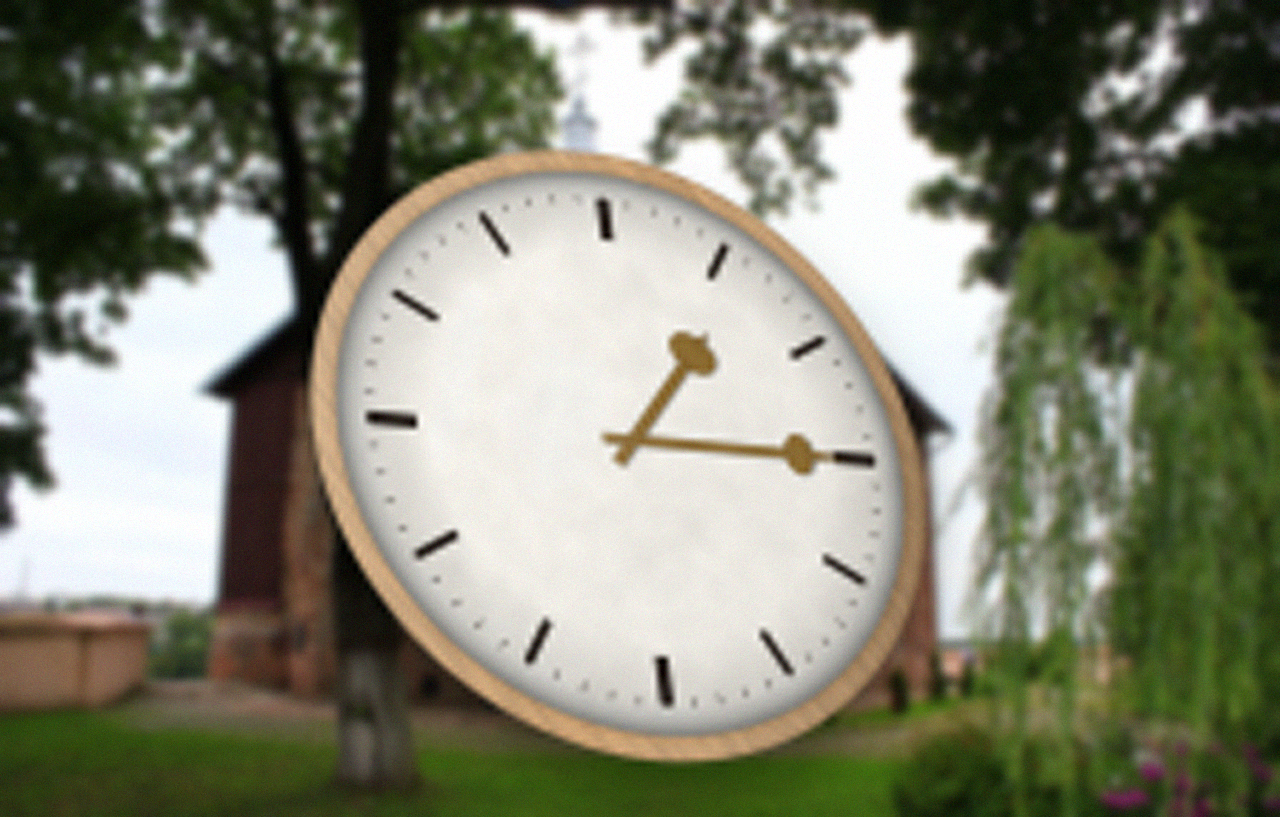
1:15
